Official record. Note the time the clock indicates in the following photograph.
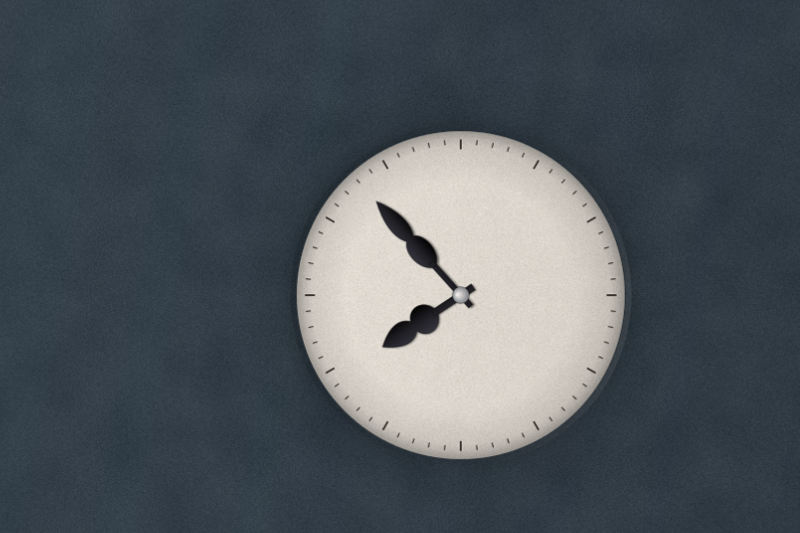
7:53
